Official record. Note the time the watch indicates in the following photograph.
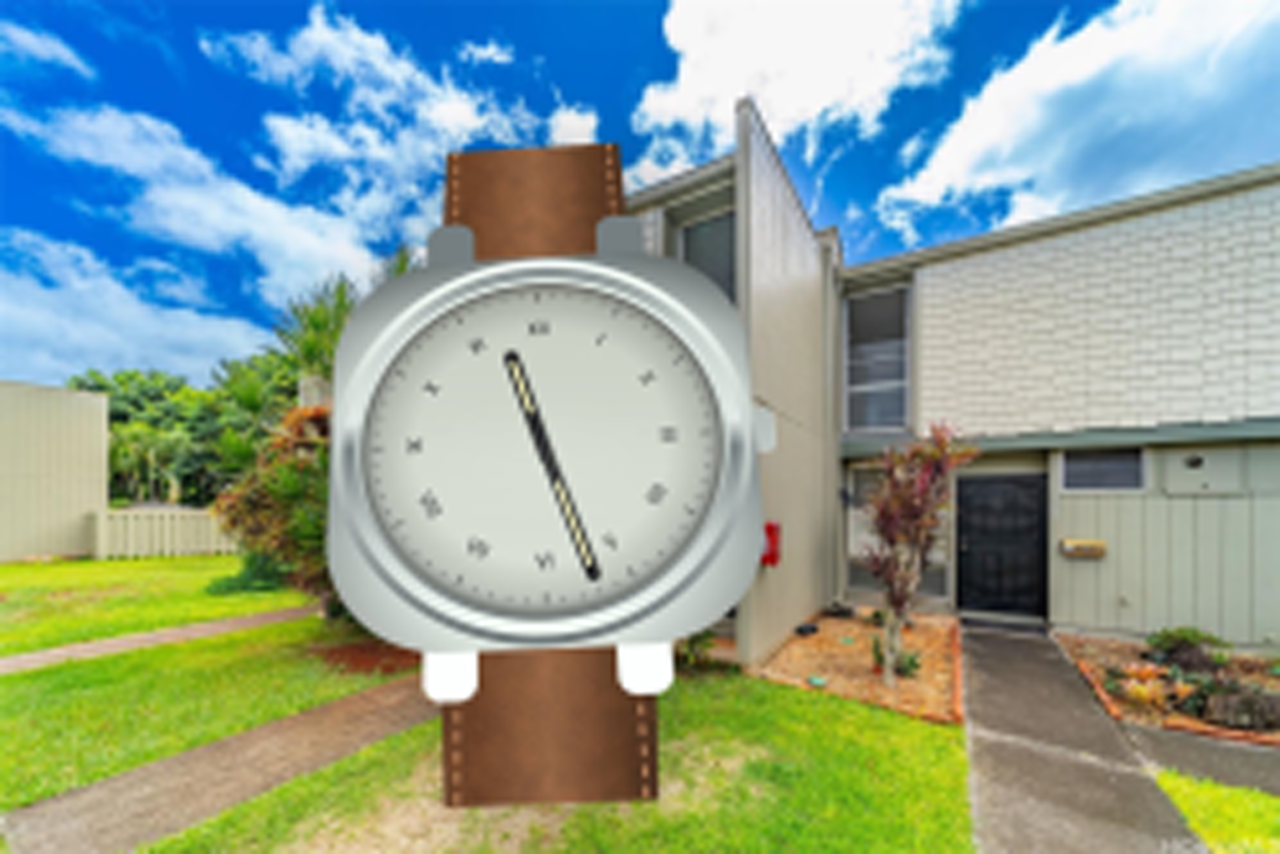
11:27
